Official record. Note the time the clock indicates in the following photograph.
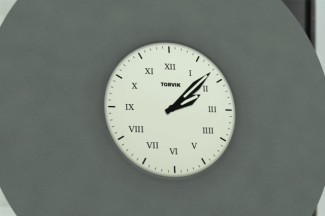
2:08
